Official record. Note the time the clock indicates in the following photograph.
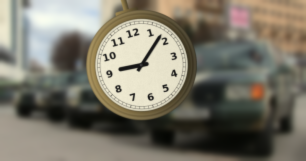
9:08
